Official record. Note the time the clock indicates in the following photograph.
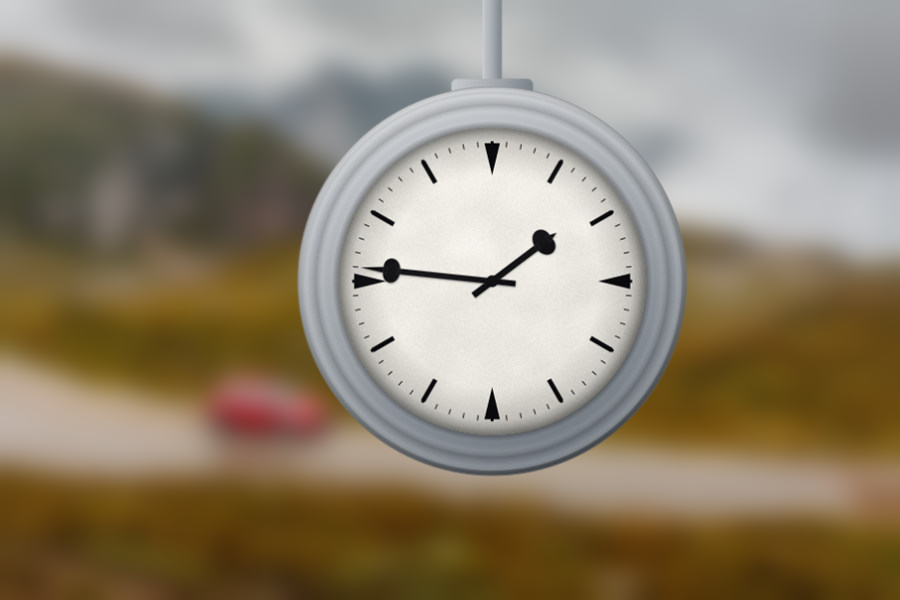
1:46
